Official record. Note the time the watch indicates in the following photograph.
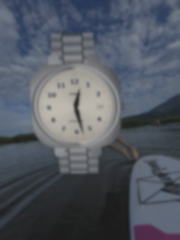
12:28
